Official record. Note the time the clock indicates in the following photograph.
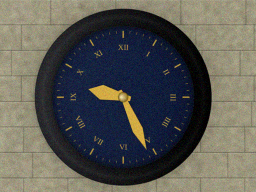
9:26
